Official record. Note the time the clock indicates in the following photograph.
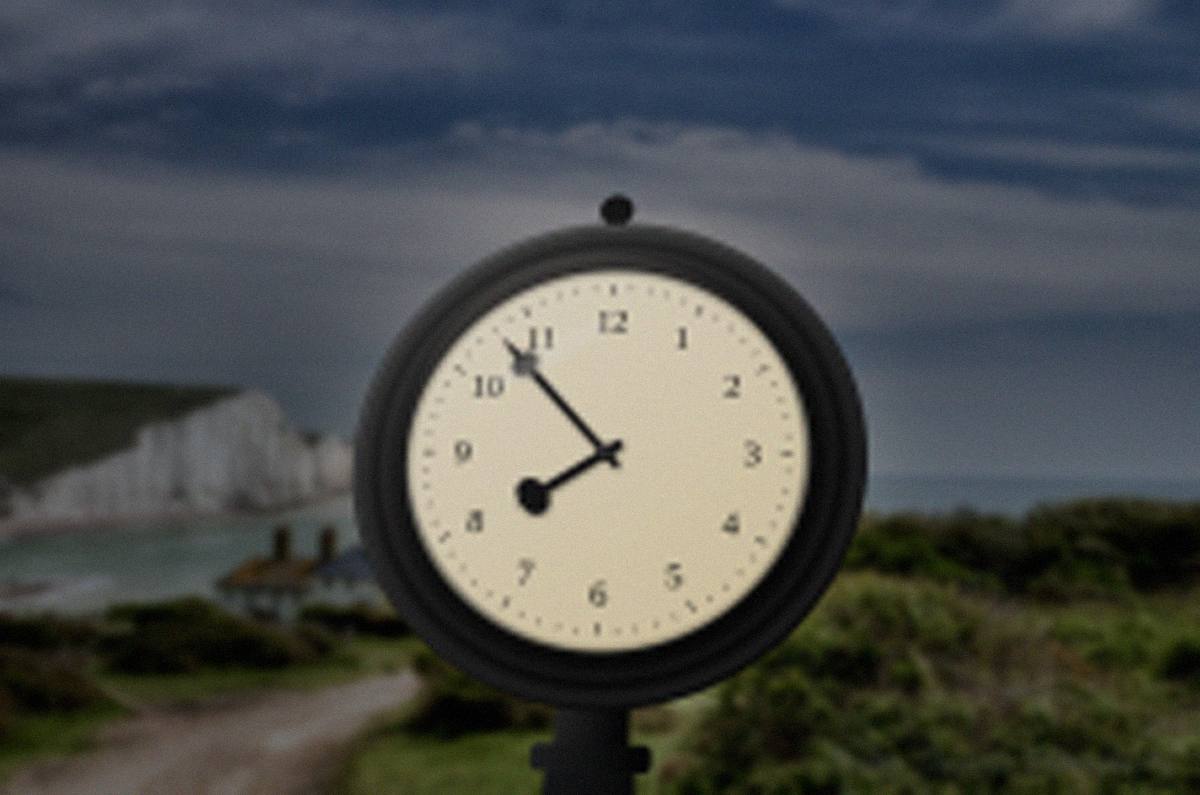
7:53
